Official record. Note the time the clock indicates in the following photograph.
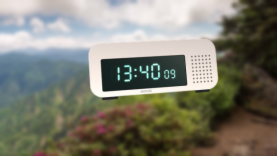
13:40:09
